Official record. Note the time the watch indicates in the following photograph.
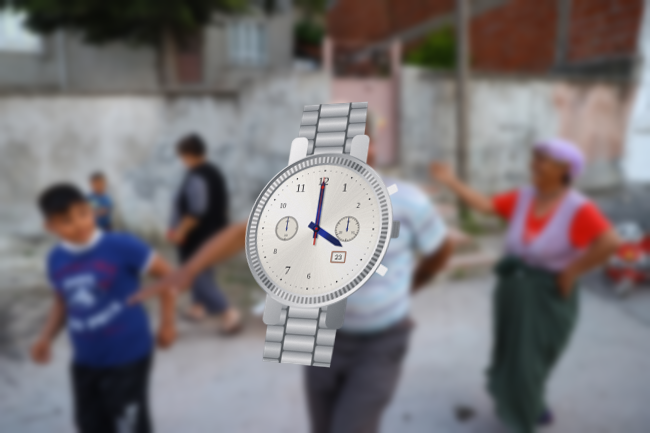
4:00
